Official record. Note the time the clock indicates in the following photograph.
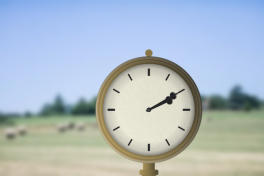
2:10
